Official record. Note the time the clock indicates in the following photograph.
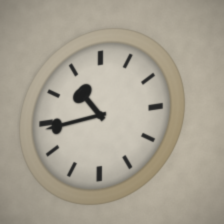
10:44
